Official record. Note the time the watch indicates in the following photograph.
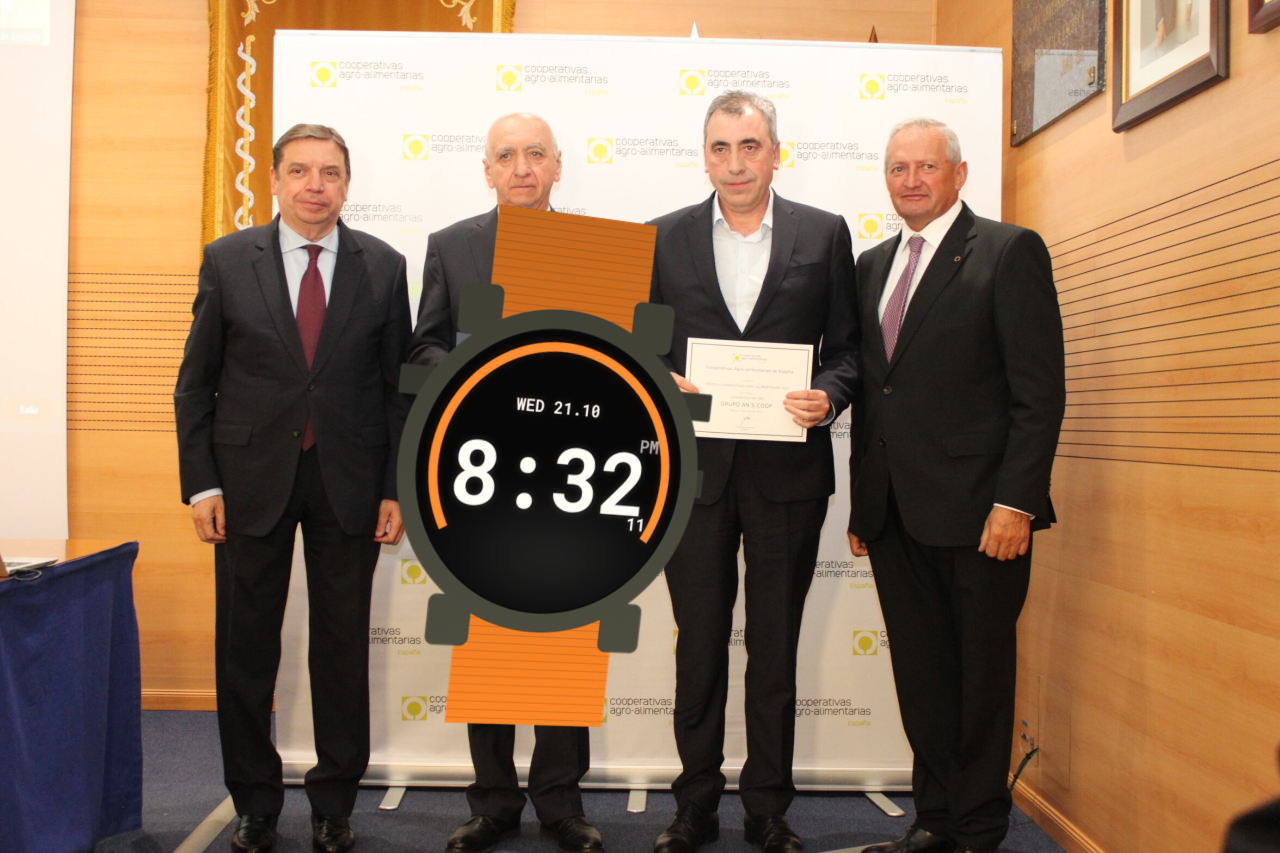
8:32:11
